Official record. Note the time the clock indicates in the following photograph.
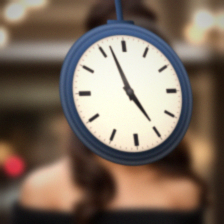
4:57
